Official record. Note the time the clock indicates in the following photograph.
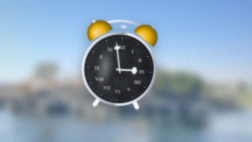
2:58
